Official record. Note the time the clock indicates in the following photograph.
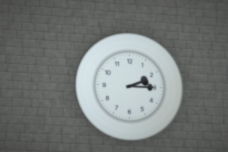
2:15
